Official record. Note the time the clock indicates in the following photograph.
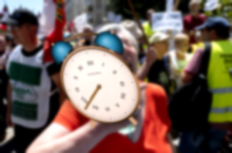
7:38
